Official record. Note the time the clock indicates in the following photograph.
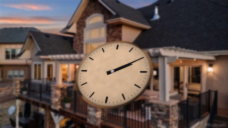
2:10
